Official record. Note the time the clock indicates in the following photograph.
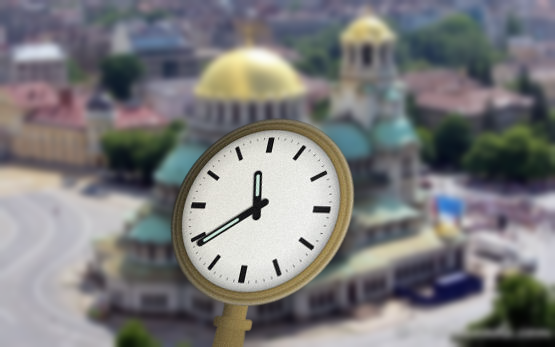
11:39
